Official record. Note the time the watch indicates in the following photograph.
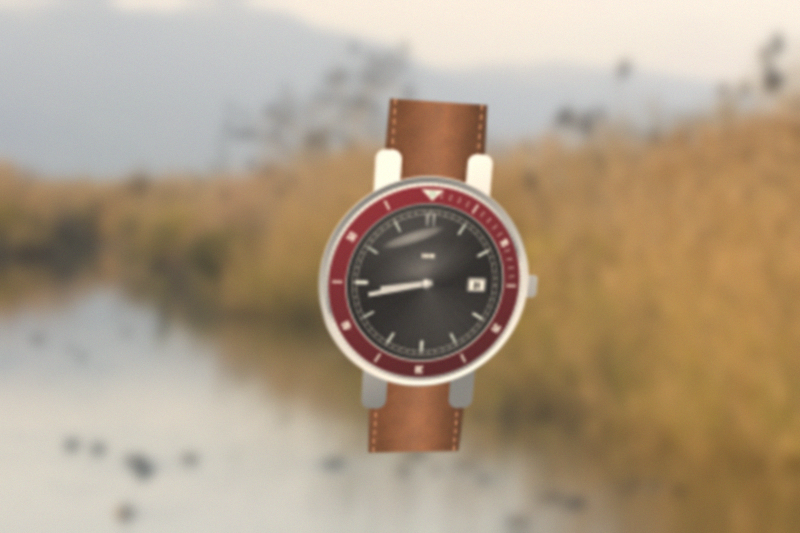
8:43
